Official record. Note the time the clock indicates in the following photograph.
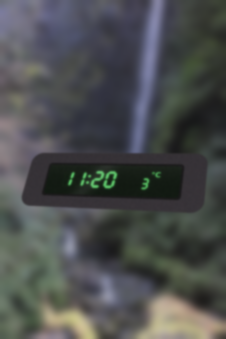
11:20
